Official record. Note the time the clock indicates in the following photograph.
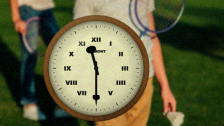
11:30
